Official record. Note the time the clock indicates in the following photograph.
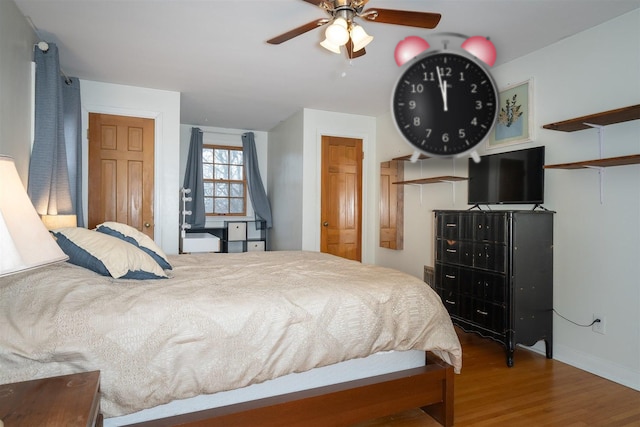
11:58
